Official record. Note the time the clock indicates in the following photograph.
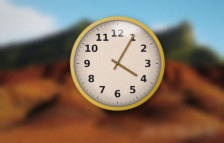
4:05
